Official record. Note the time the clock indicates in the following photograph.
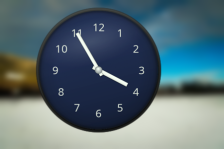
3:55
